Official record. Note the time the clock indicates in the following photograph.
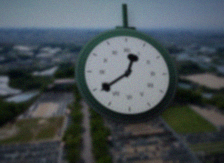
12:39
